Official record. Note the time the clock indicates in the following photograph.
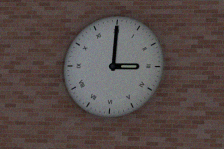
3:00
